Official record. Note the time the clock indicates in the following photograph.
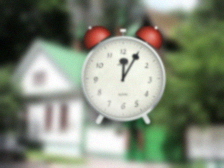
12:05
